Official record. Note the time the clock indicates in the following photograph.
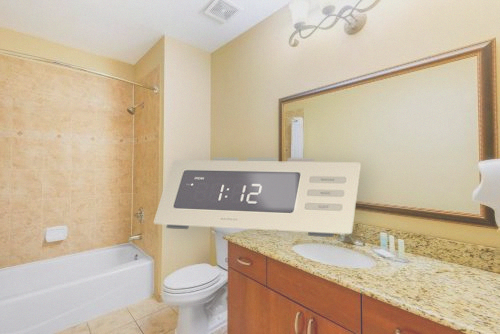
1:12
